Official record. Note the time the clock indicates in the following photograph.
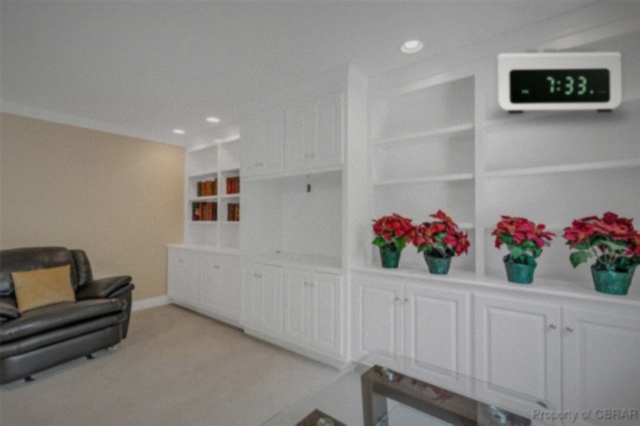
7:33
